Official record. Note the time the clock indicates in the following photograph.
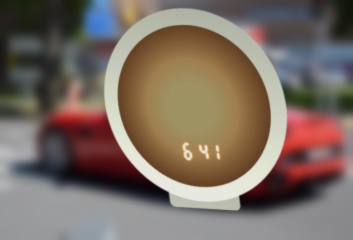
6:41
